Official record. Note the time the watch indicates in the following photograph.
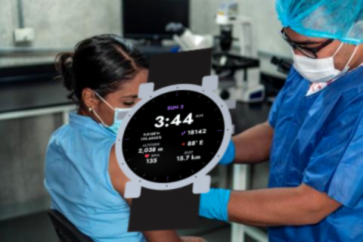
3:44
